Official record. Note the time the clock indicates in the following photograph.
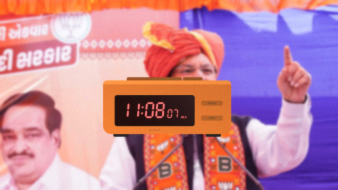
11:08:07
